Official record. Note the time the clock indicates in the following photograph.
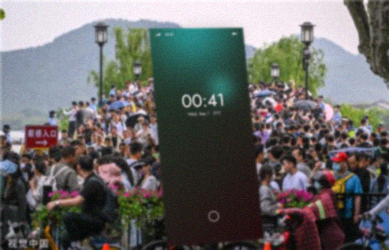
0:41
